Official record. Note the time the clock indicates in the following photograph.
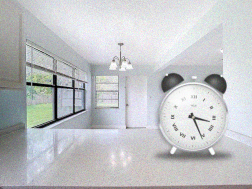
3:26
